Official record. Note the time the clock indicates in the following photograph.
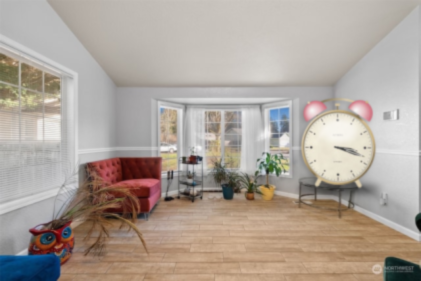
3:18
